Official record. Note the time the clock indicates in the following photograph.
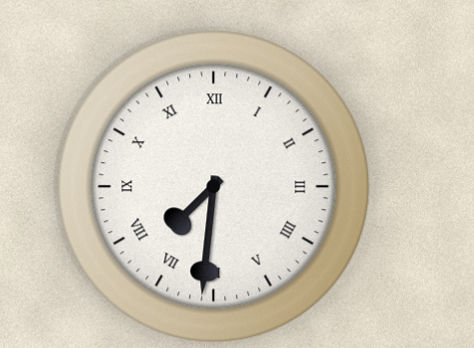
7:31
